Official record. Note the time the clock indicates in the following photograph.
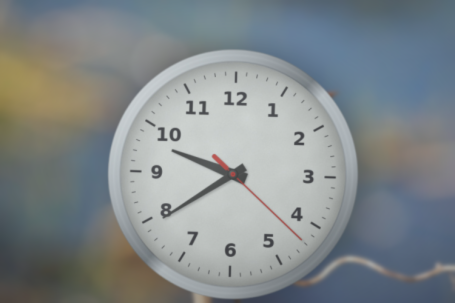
9:39:22
